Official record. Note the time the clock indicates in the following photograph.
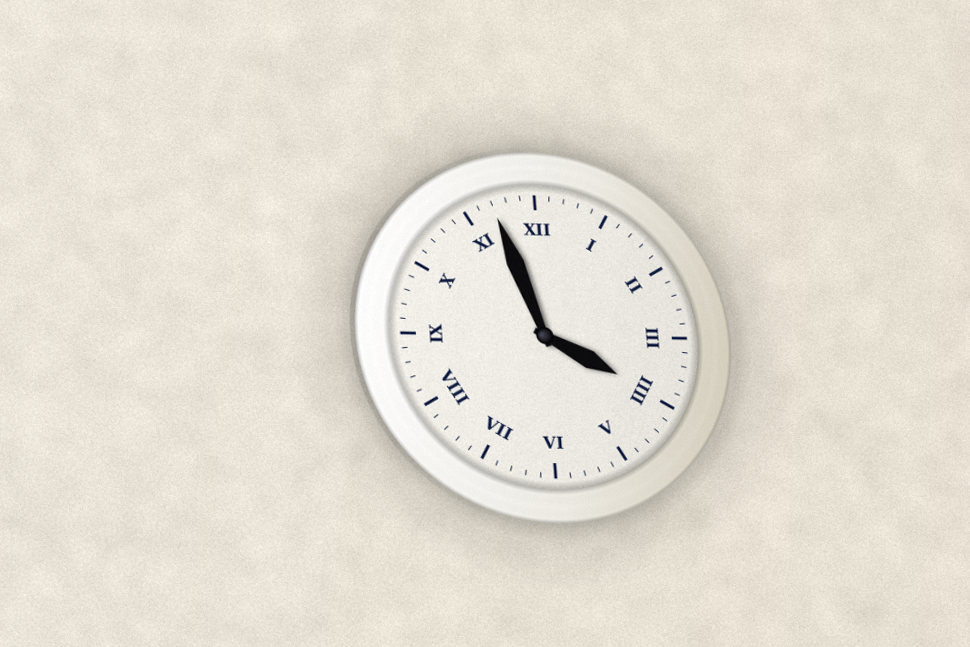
3:57
